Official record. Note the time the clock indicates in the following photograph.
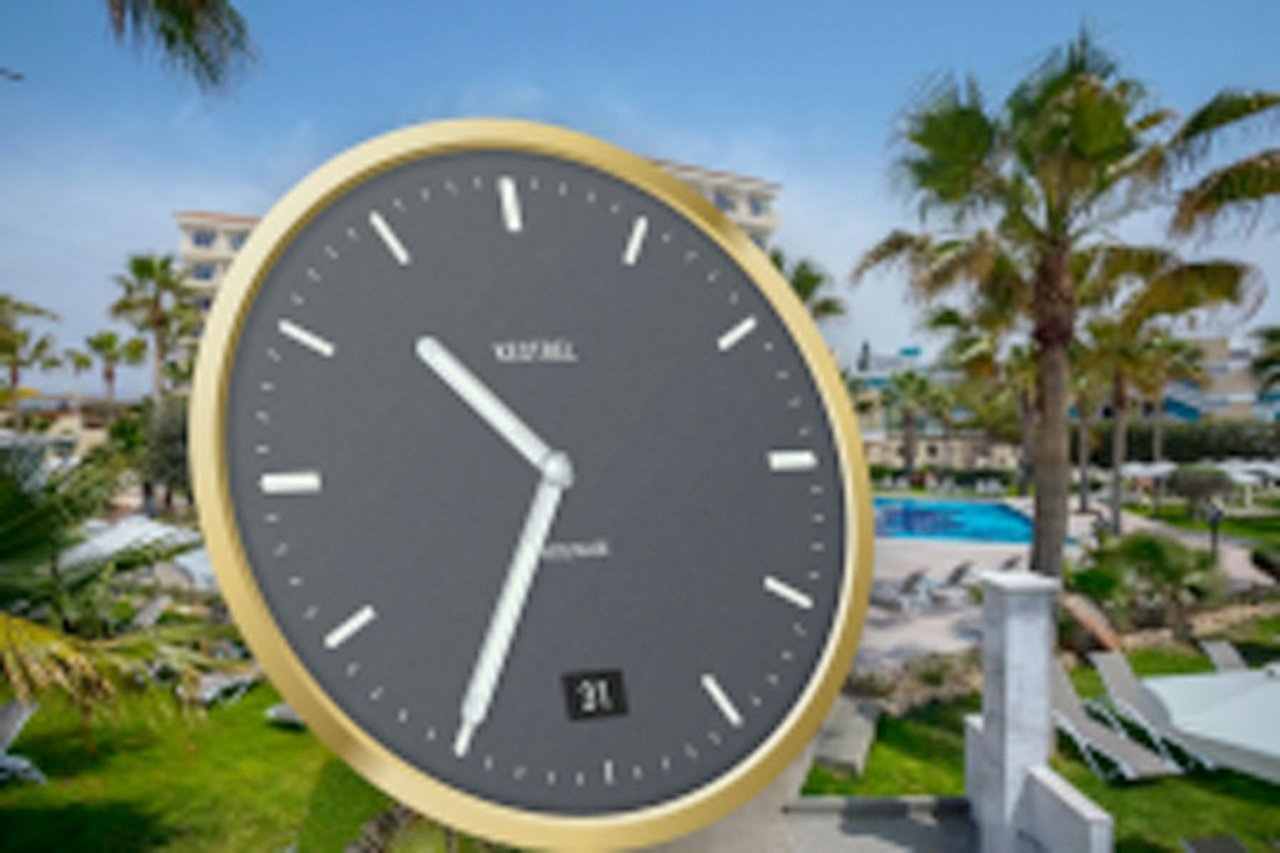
10:35
